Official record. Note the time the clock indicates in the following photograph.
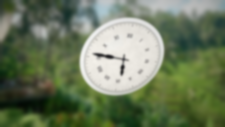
5:46
